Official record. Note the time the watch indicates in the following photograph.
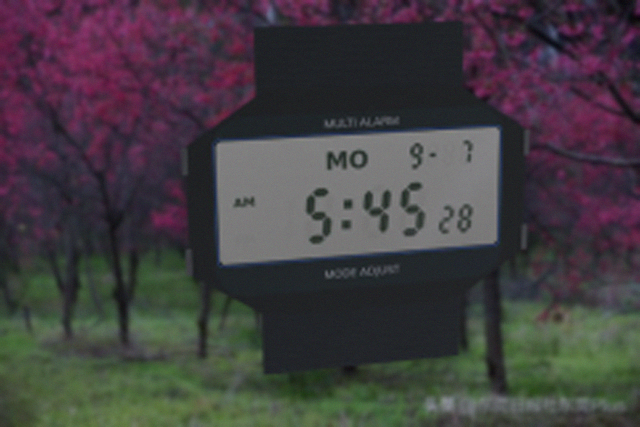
5:45:28
